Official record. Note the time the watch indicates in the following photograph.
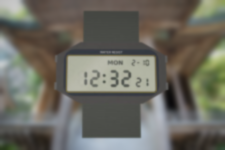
12:32
